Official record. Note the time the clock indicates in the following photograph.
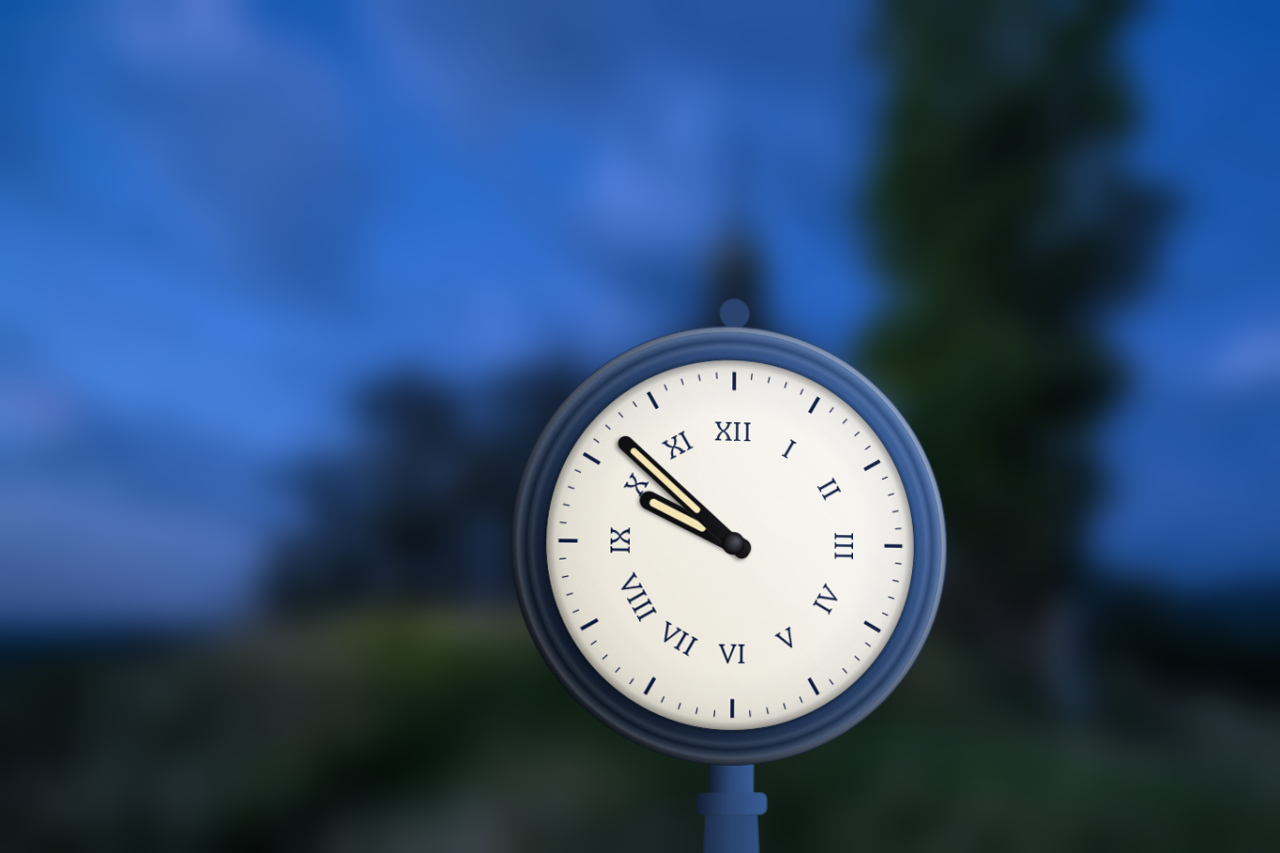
9:52
